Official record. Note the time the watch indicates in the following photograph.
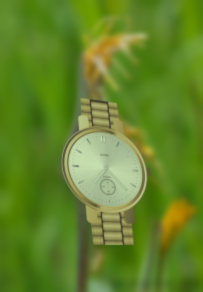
7:23
